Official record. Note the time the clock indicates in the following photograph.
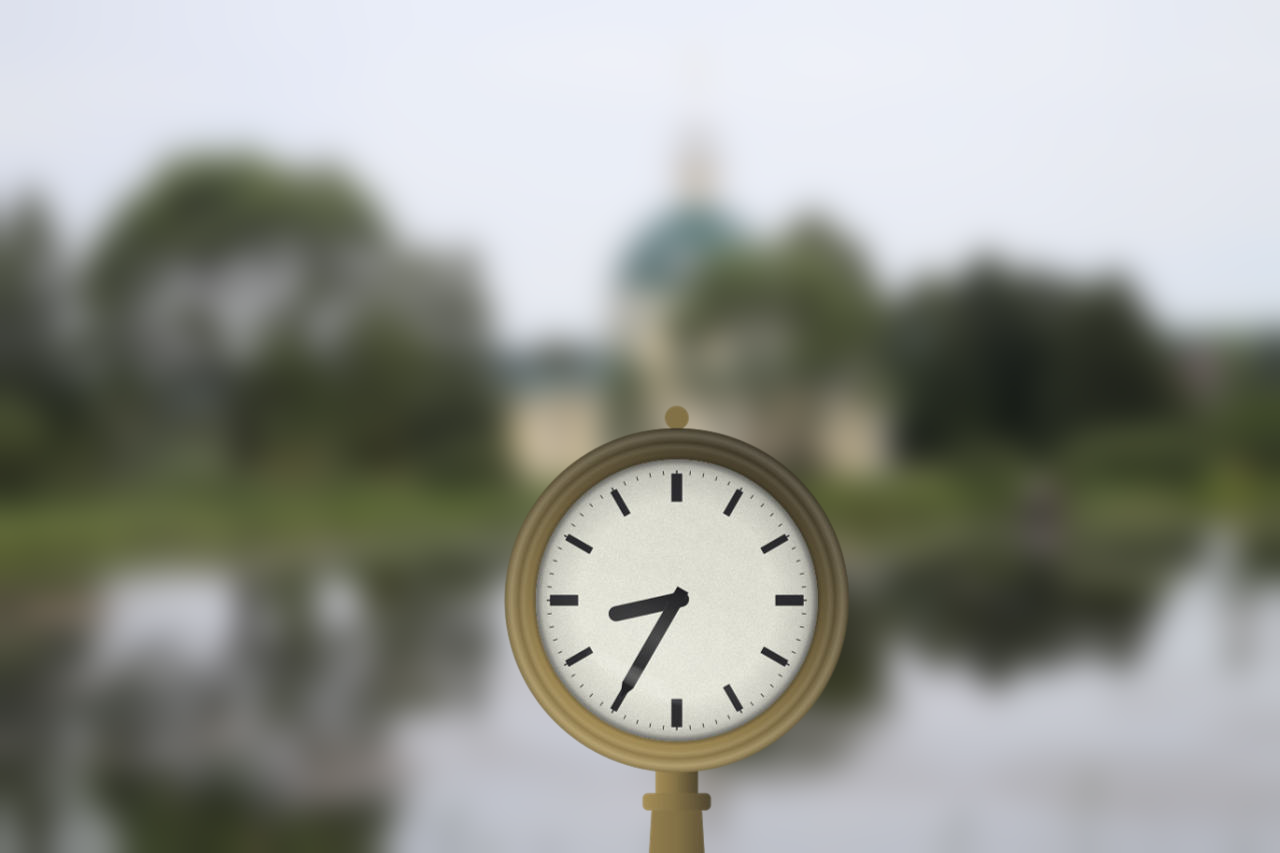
8:35
